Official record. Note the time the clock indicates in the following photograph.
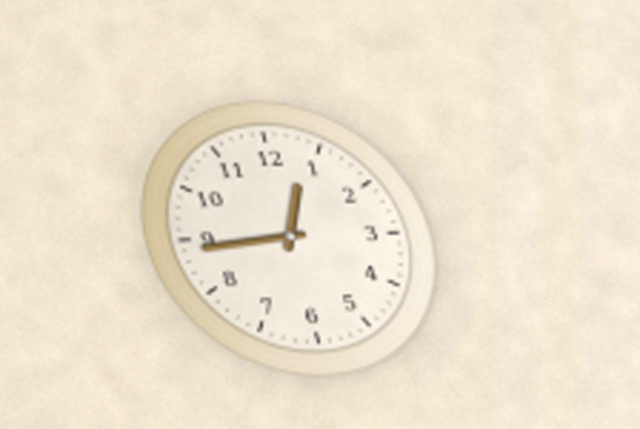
12:44
